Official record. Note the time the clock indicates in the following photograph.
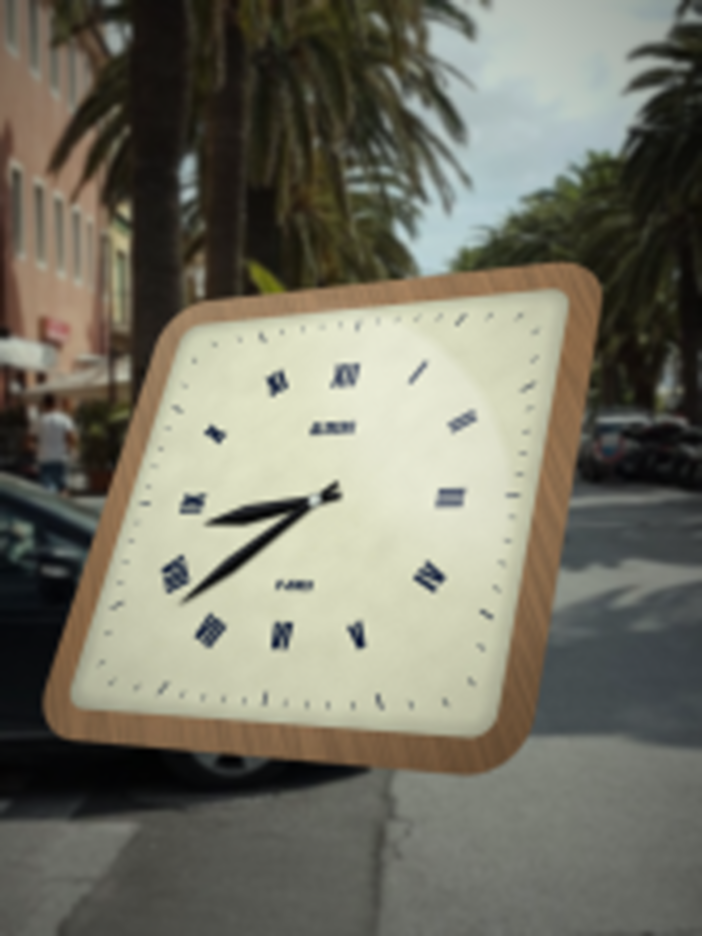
8:38
